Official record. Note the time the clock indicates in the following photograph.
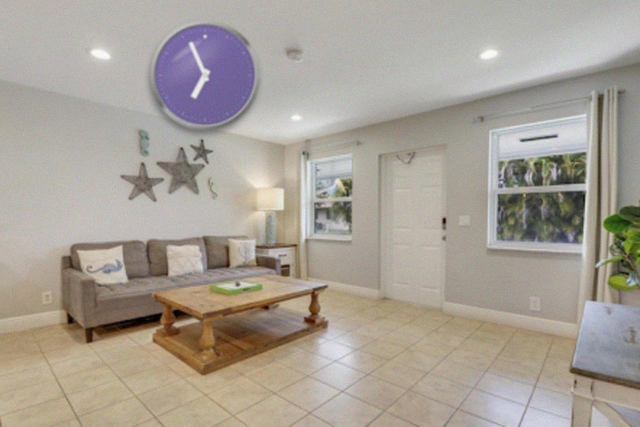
6:56
